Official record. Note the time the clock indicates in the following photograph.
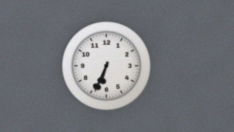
6:34
